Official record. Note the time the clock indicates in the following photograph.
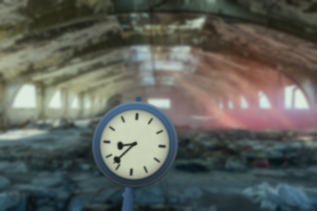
8:37
